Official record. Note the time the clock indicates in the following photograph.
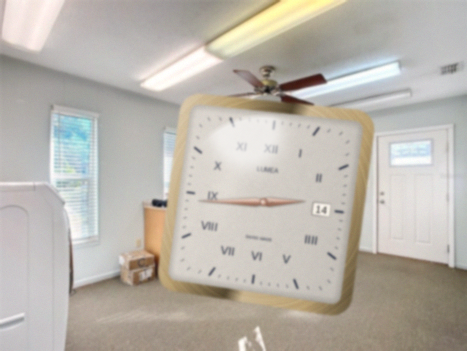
2:44
